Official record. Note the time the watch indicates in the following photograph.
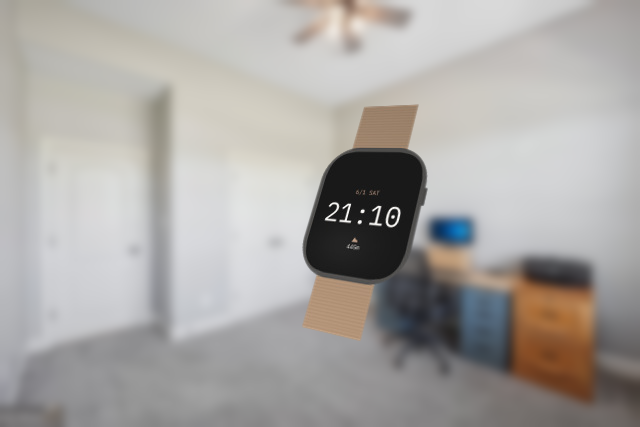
21:10
